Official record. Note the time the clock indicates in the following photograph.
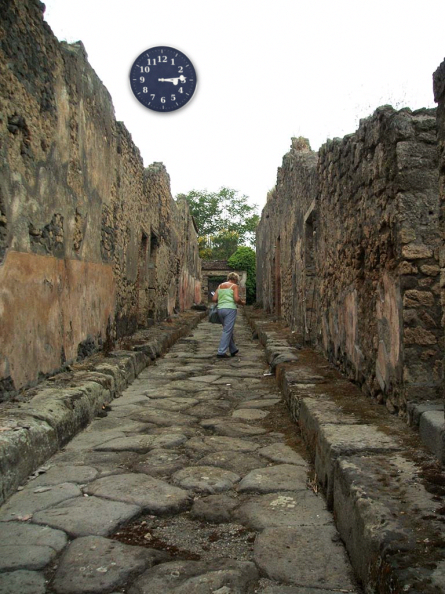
3:14
